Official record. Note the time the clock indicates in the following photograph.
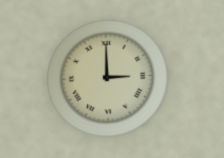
3:00
